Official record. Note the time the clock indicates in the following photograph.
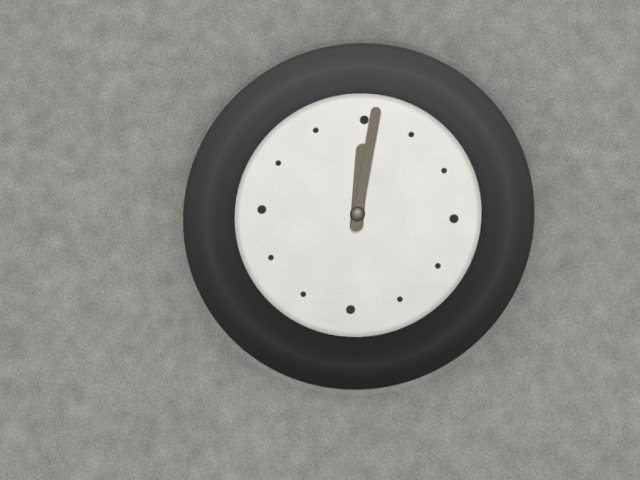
12:01
